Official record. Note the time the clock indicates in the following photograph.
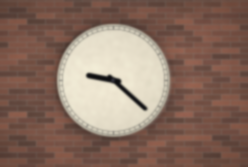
9:22
